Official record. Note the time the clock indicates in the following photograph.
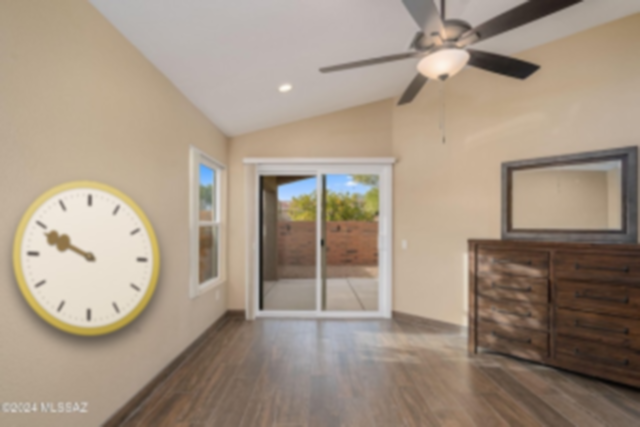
9:49
